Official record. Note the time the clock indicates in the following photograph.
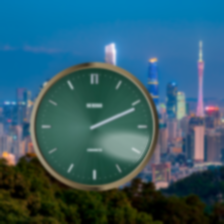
2:11
